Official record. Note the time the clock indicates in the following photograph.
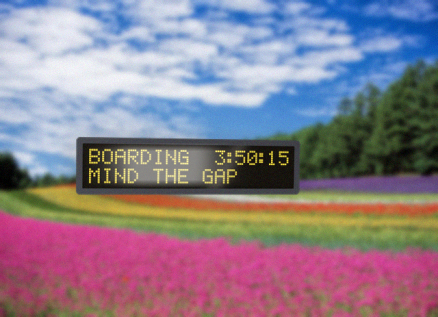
3:50:15
